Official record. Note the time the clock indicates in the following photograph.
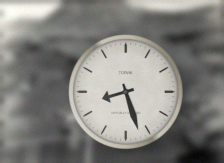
8:27
